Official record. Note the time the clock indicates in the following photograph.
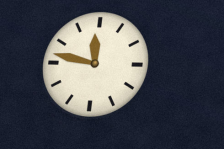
11:47
